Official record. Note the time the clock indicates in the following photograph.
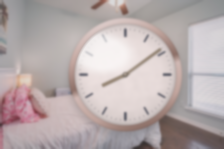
8:09
